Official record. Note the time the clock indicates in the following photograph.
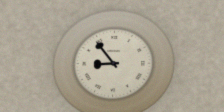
8:54
